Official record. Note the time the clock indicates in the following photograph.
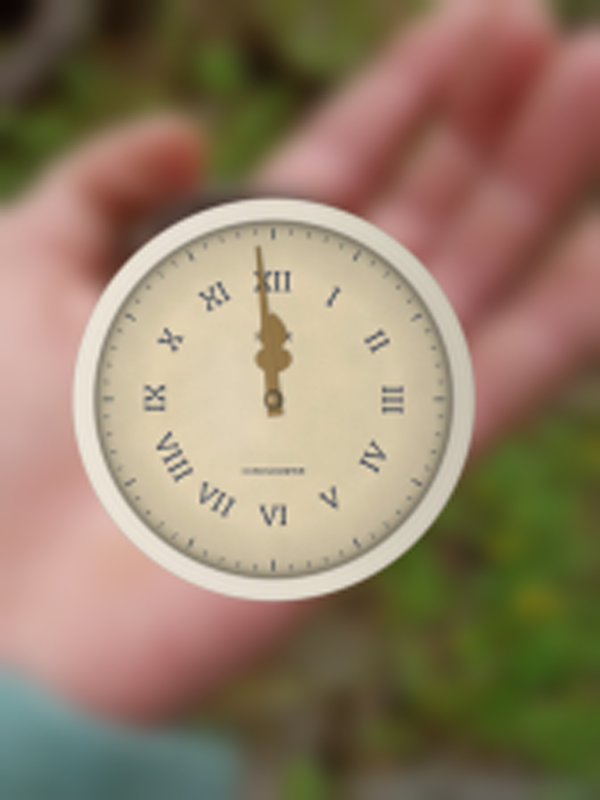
11:59
